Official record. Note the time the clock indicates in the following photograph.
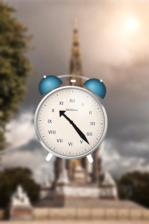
10:23
